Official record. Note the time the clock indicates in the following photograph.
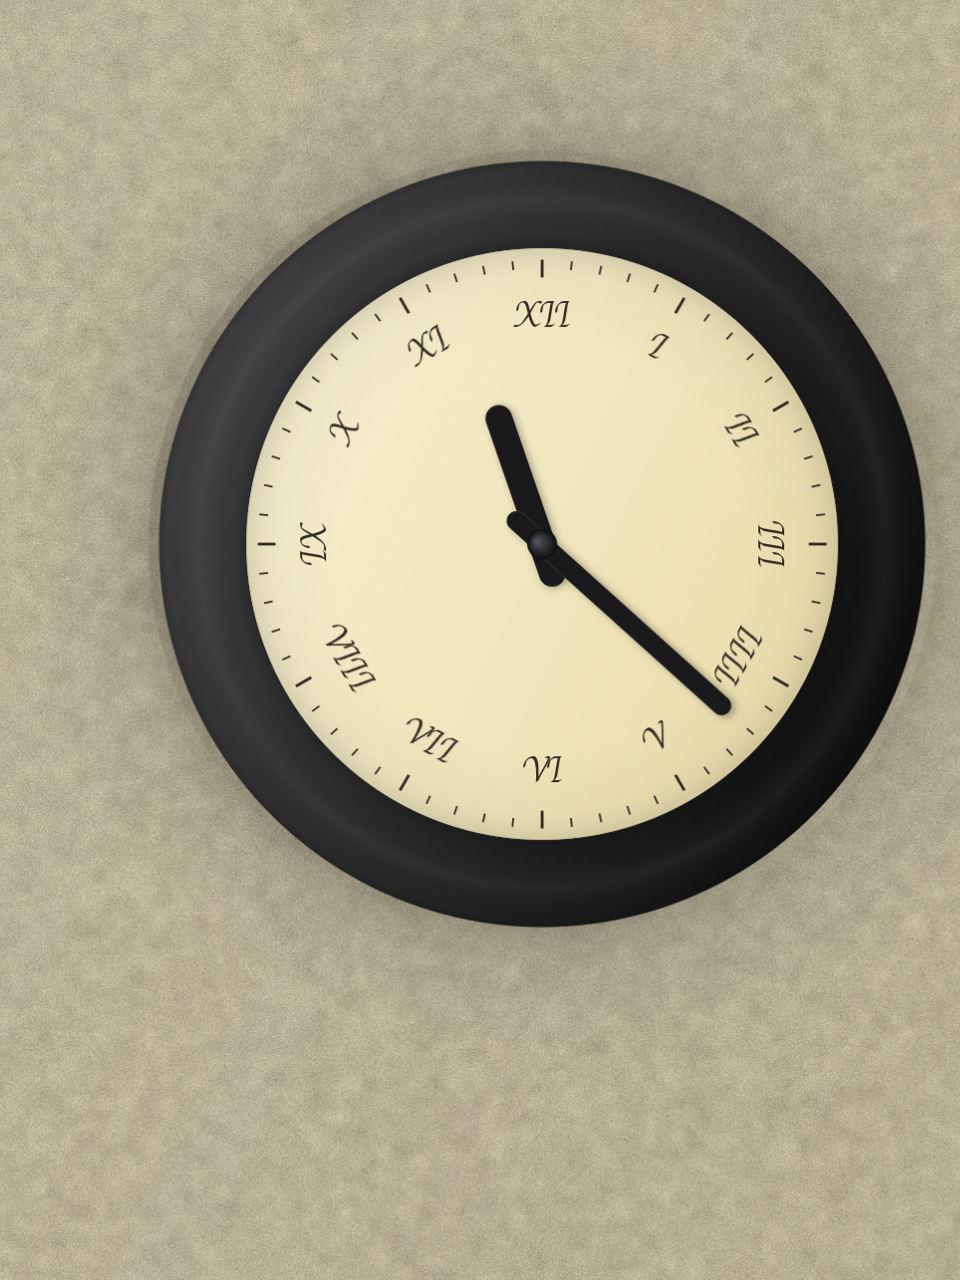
11:22
